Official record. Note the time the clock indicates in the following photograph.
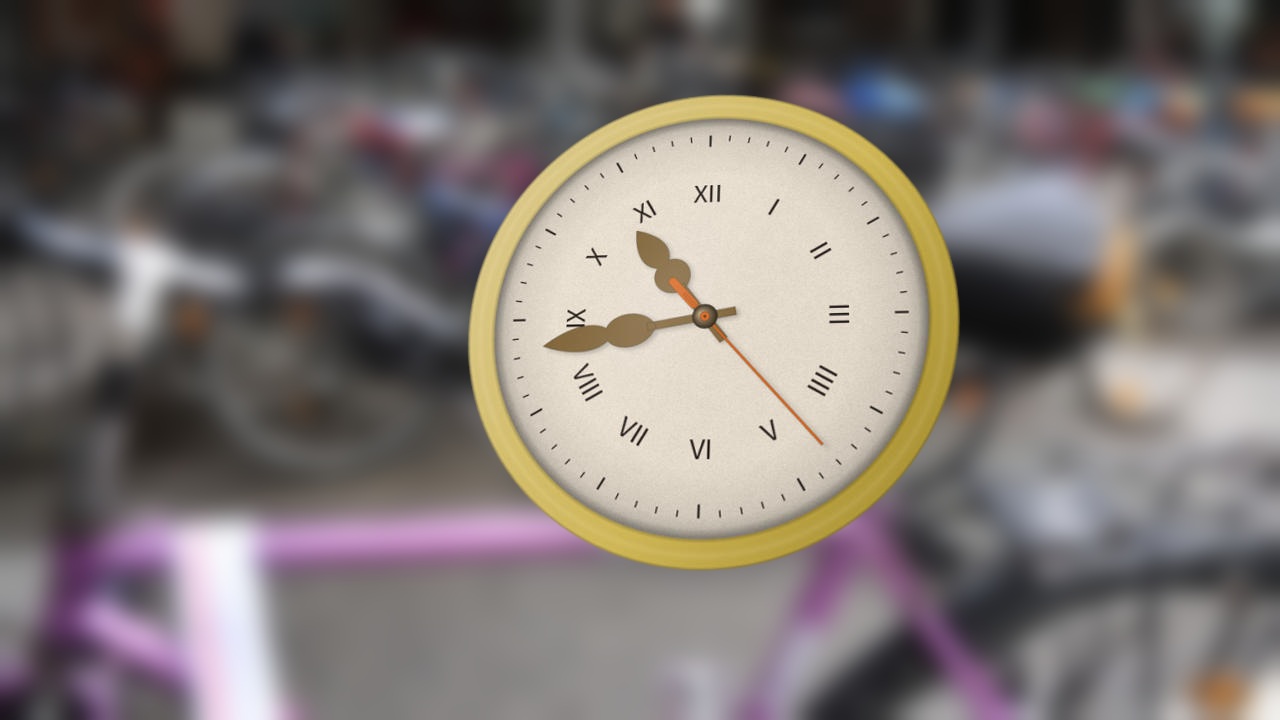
10:43:23
